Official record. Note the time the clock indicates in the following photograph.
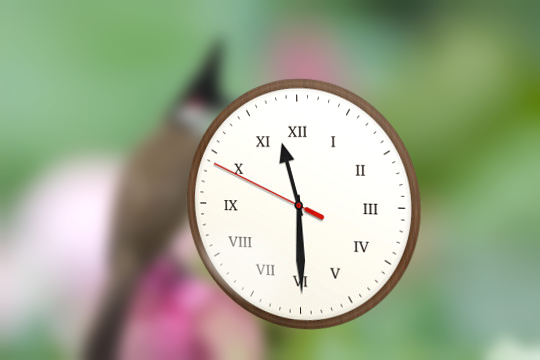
11:29:49
